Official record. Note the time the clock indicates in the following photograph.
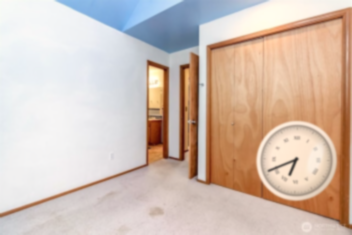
6:41
